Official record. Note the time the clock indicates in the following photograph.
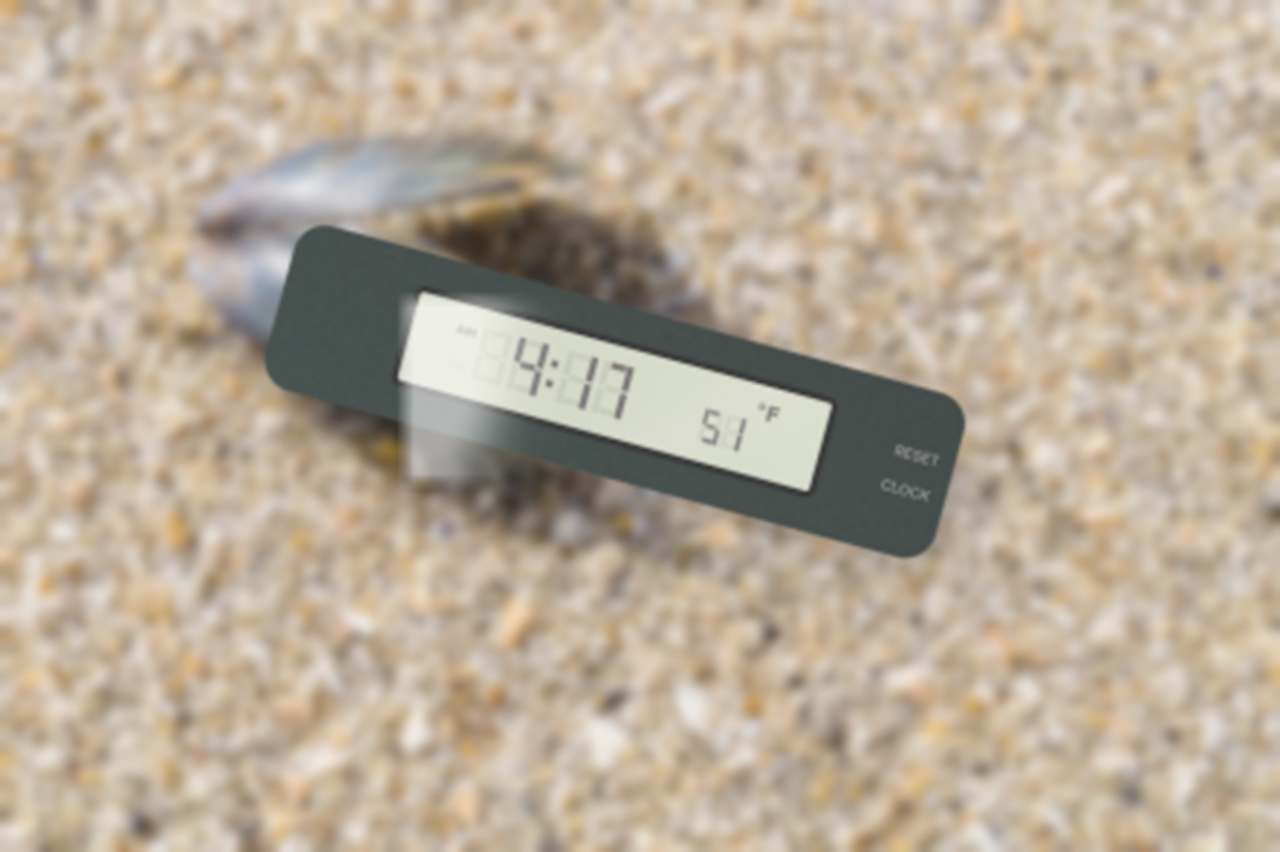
4:17
